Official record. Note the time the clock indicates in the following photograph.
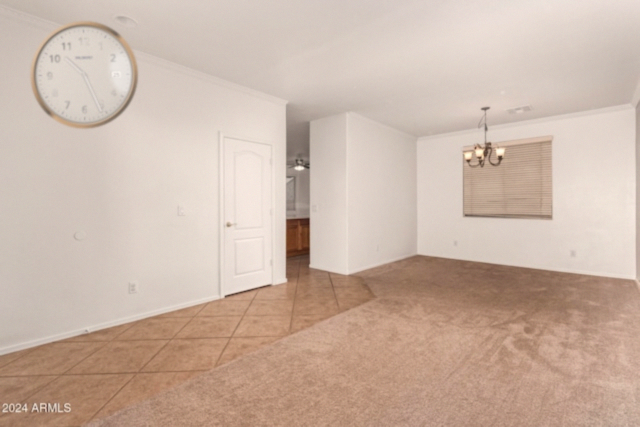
10:26
